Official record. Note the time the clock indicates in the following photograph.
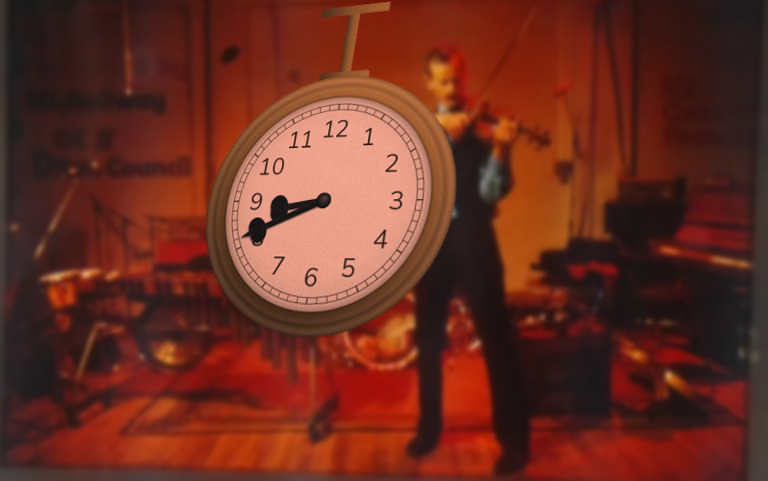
8:41
